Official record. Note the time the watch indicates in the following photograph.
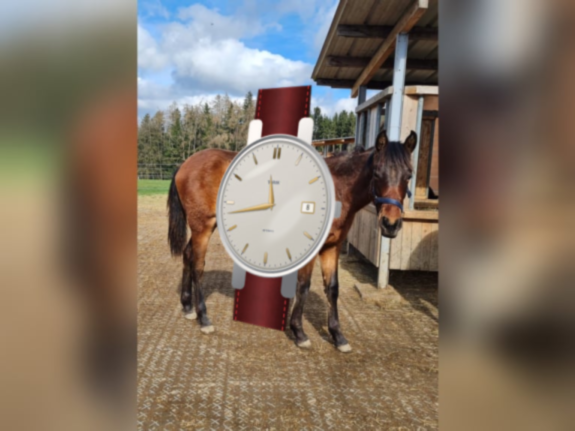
11:43
